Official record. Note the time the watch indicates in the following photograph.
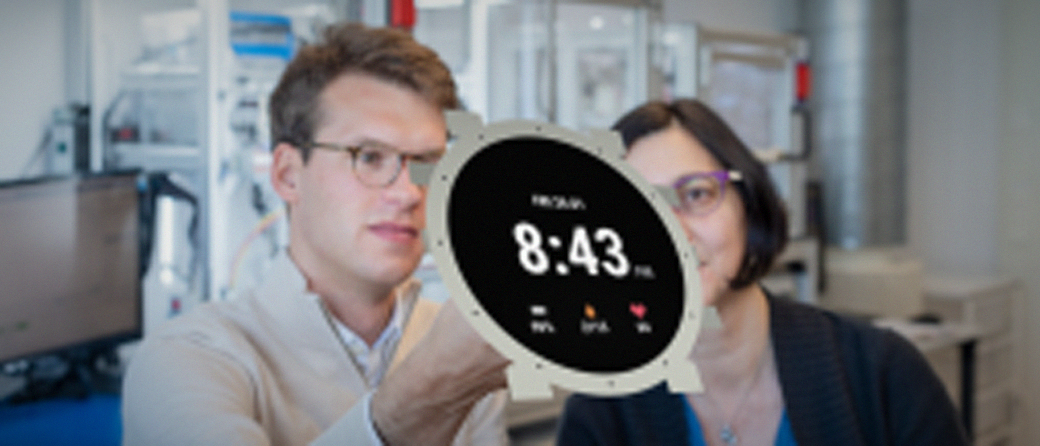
8:43
